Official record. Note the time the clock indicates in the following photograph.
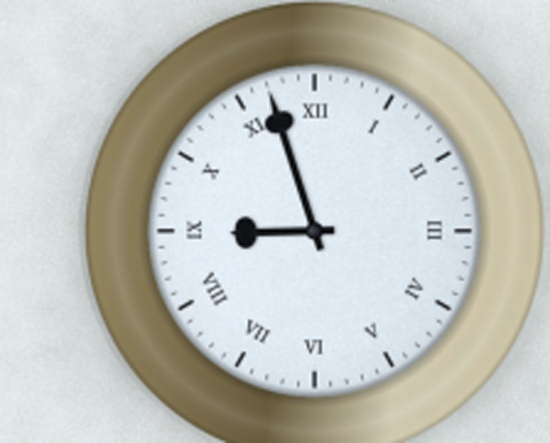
8:57
